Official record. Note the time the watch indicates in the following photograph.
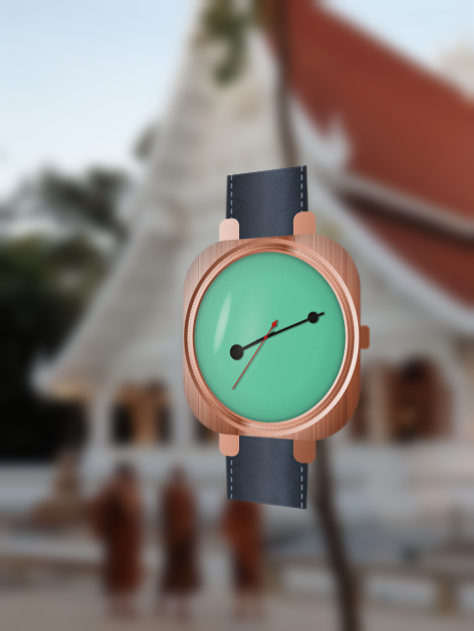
8:11:36
